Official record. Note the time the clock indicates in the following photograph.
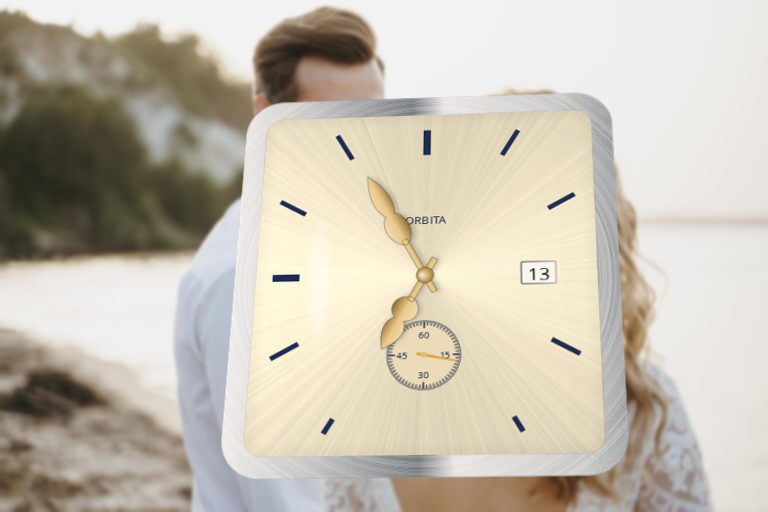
6:55:17
